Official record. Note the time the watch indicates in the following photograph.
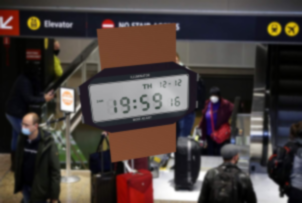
19:59:16
